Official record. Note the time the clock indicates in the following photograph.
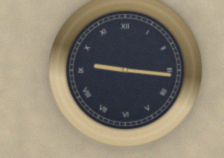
9:16
